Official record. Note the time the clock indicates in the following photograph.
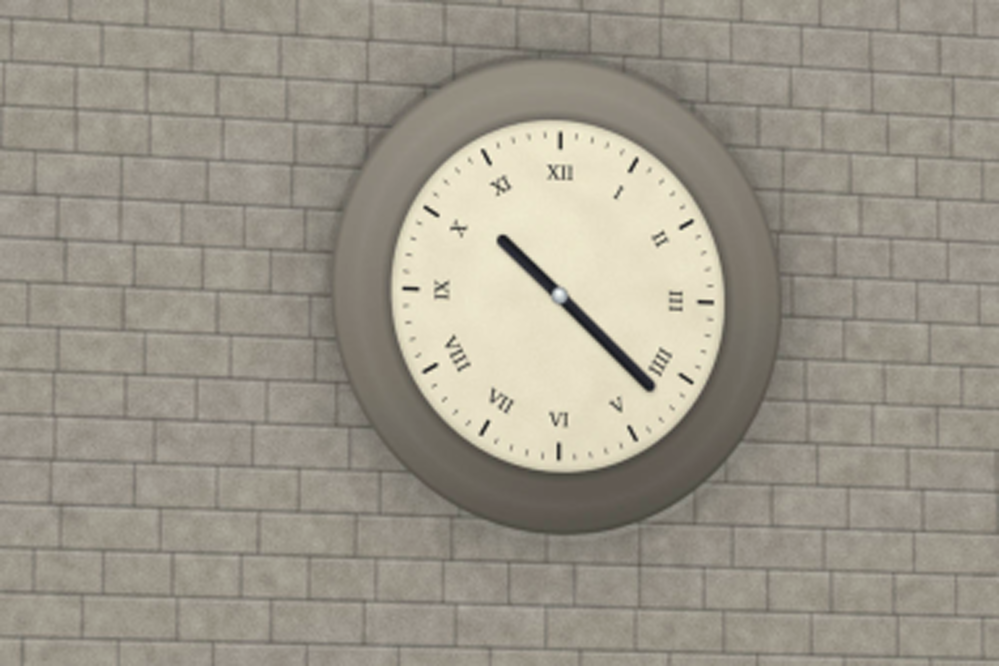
10:22
